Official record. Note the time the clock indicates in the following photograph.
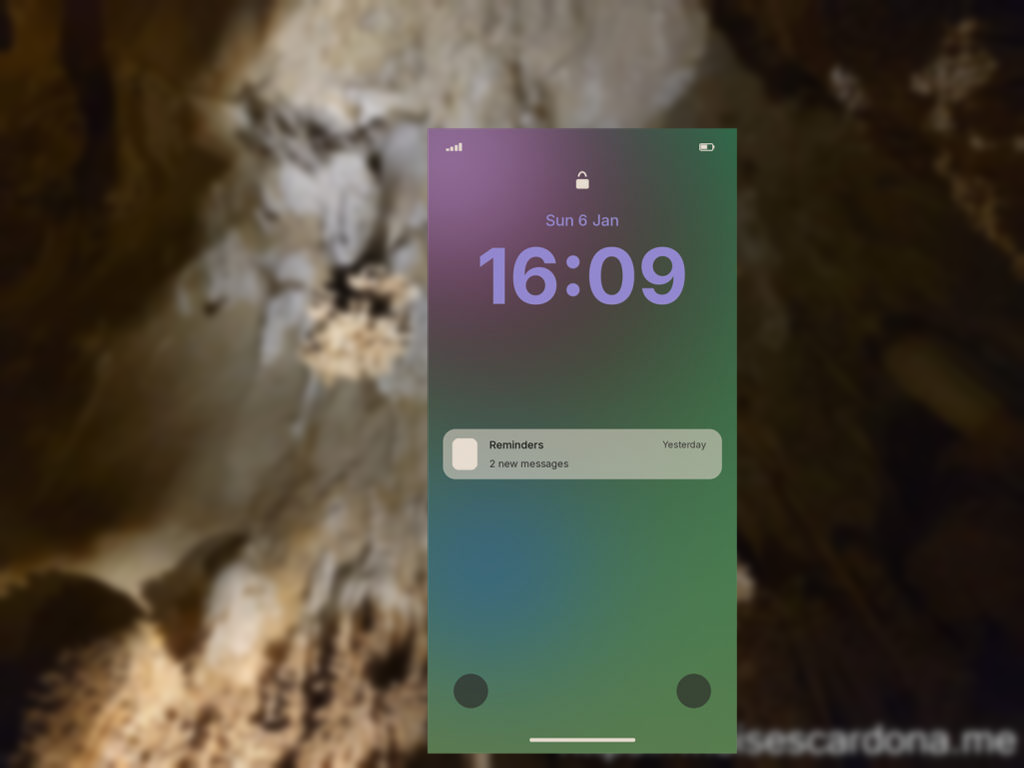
16:09
